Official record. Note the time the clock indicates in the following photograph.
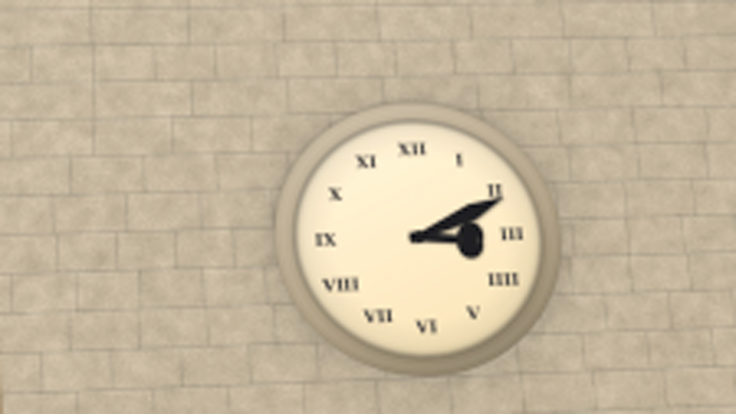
3:11
